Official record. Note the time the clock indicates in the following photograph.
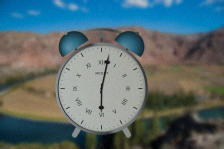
6:02
